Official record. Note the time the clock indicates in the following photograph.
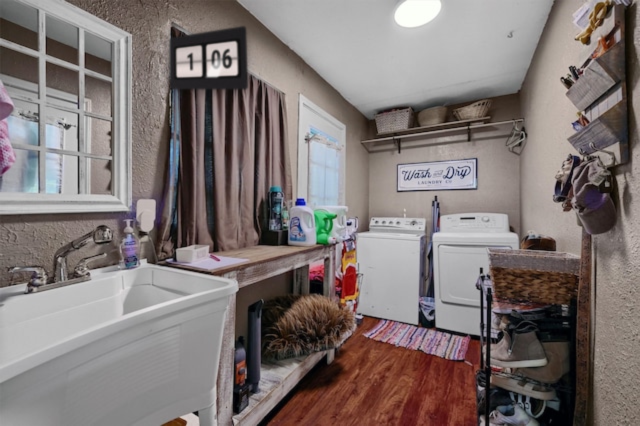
1:06
